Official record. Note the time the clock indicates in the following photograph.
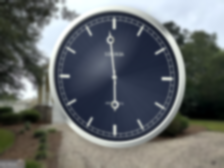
5:59
